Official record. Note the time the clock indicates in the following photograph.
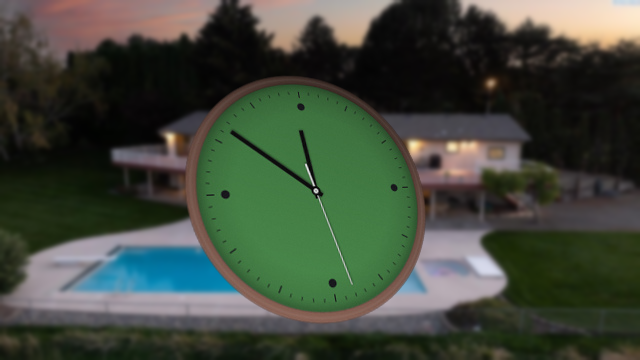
11:51:28
